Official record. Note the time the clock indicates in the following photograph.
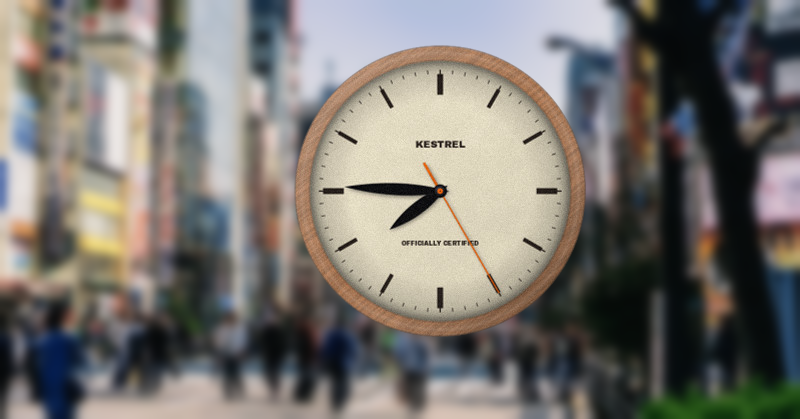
7:45:25
